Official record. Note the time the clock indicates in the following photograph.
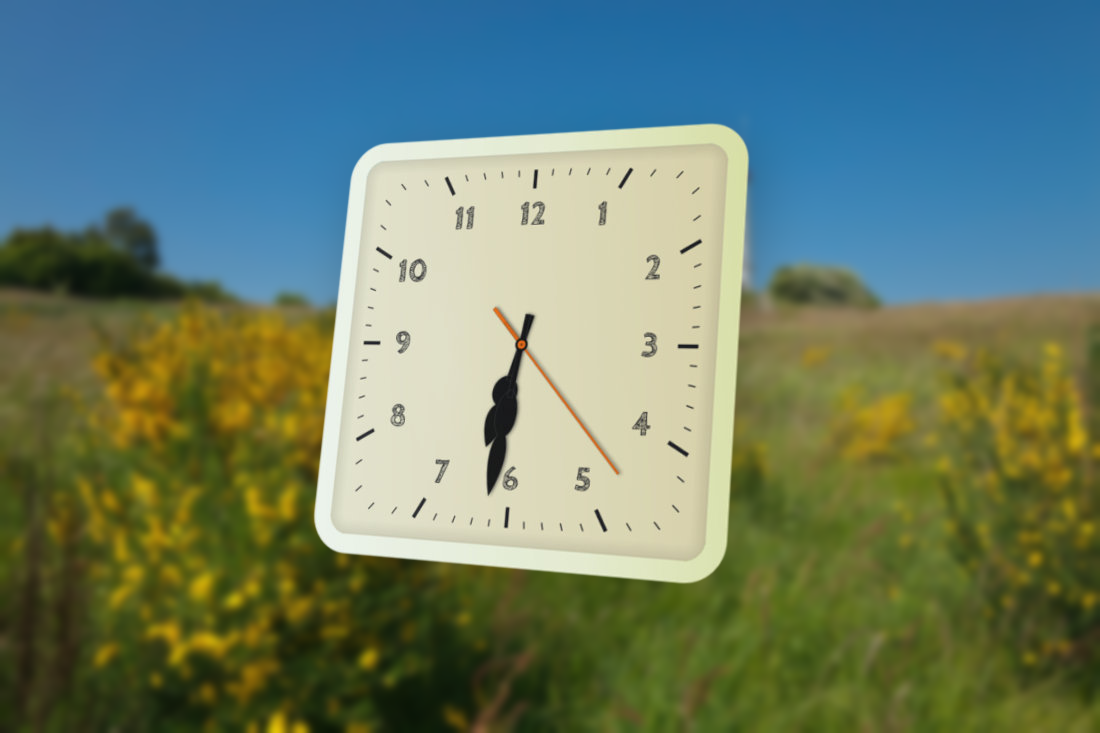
6:31:23
